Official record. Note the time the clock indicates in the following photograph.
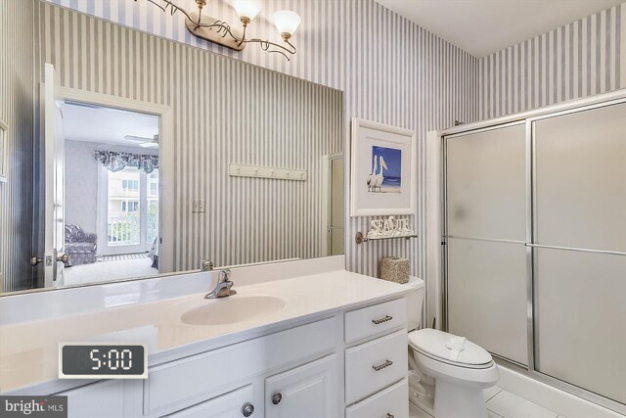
5:00
